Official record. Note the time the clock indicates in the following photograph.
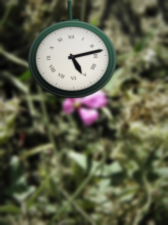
5:13
